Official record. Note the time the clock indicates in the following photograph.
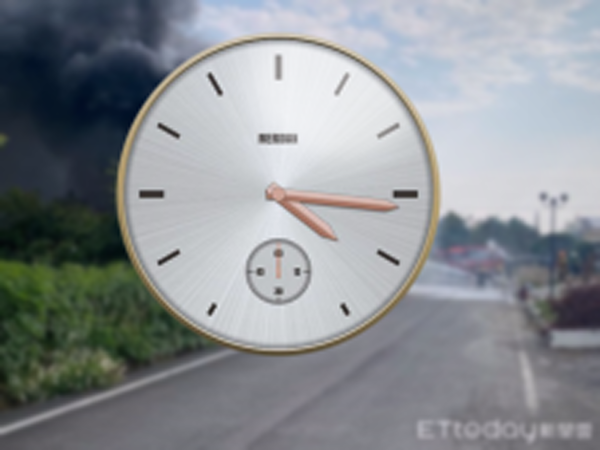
4:16
